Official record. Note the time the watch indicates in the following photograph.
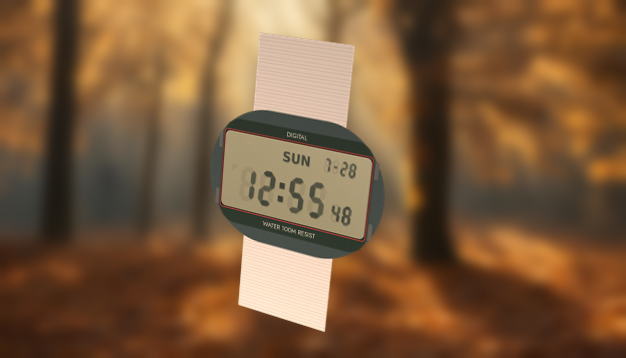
12:55:48
